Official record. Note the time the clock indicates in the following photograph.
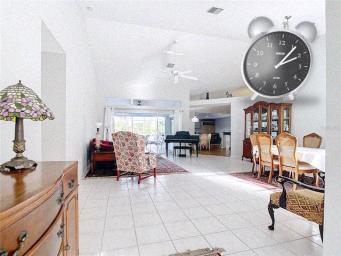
2:06
